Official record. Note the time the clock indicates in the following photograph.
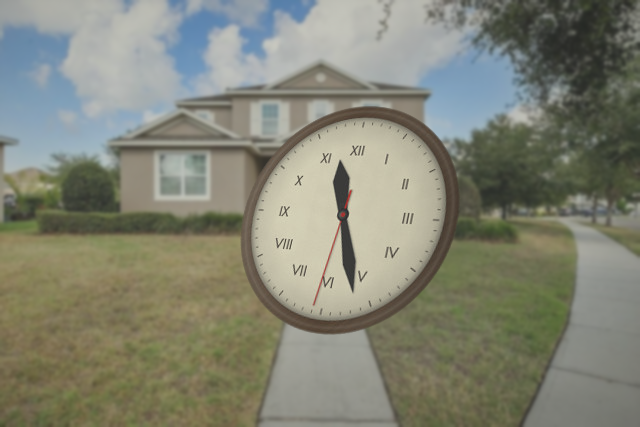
11:26:31
